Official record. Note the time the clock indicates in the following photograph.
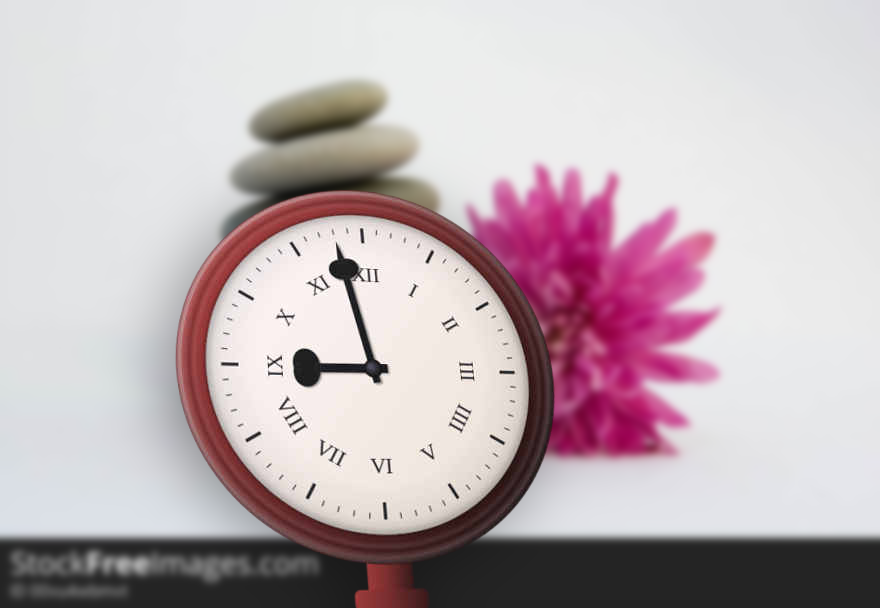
8:58
